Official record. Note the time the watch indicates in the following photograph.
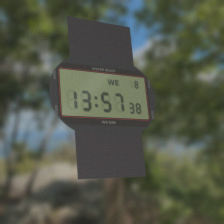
13:57:38
